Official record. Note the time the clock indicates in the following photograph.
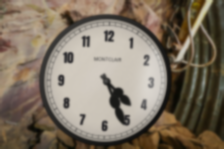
4:26
